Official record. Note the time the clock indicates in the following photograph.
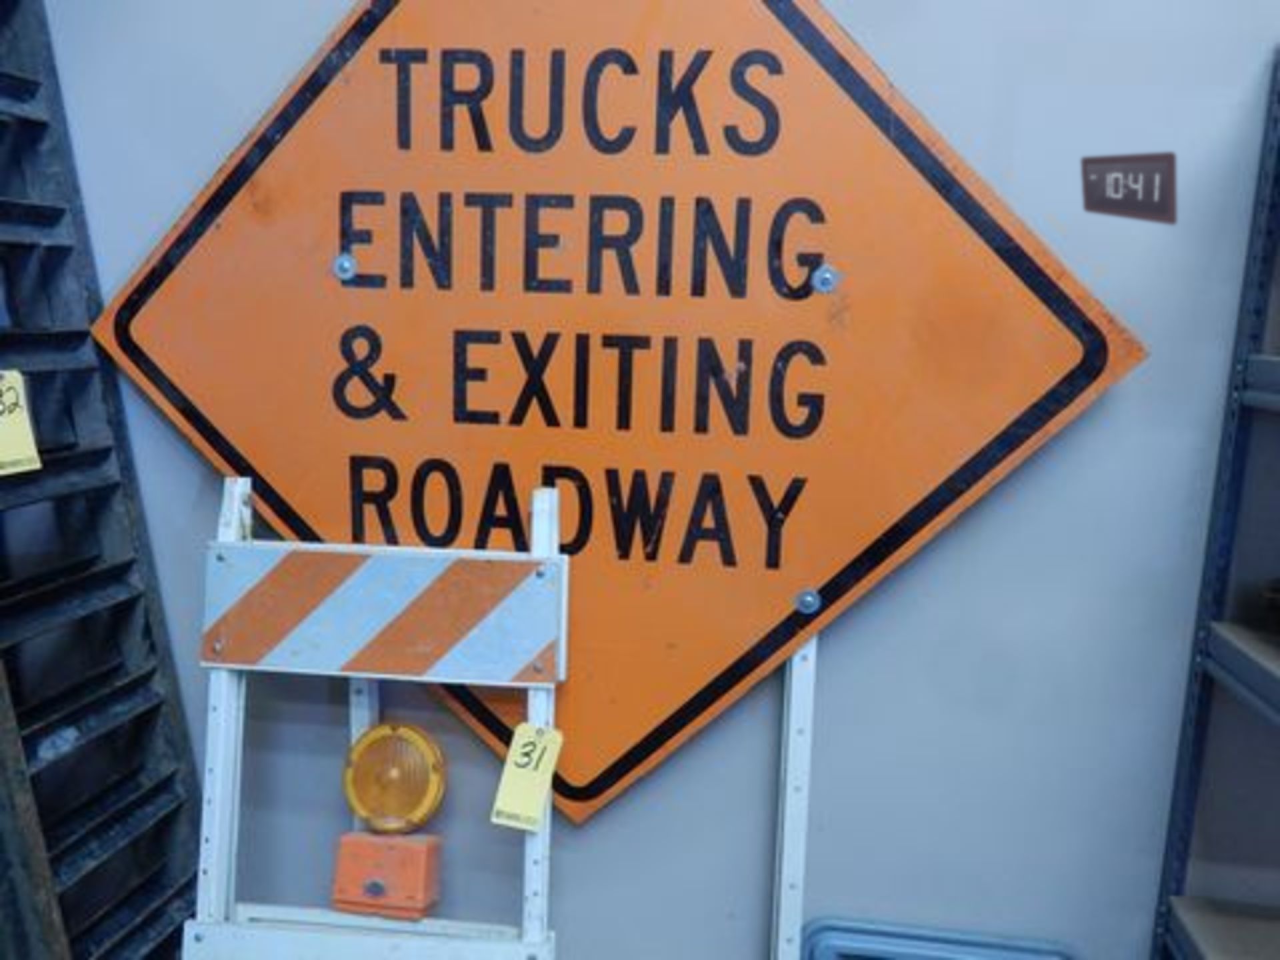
10:41
